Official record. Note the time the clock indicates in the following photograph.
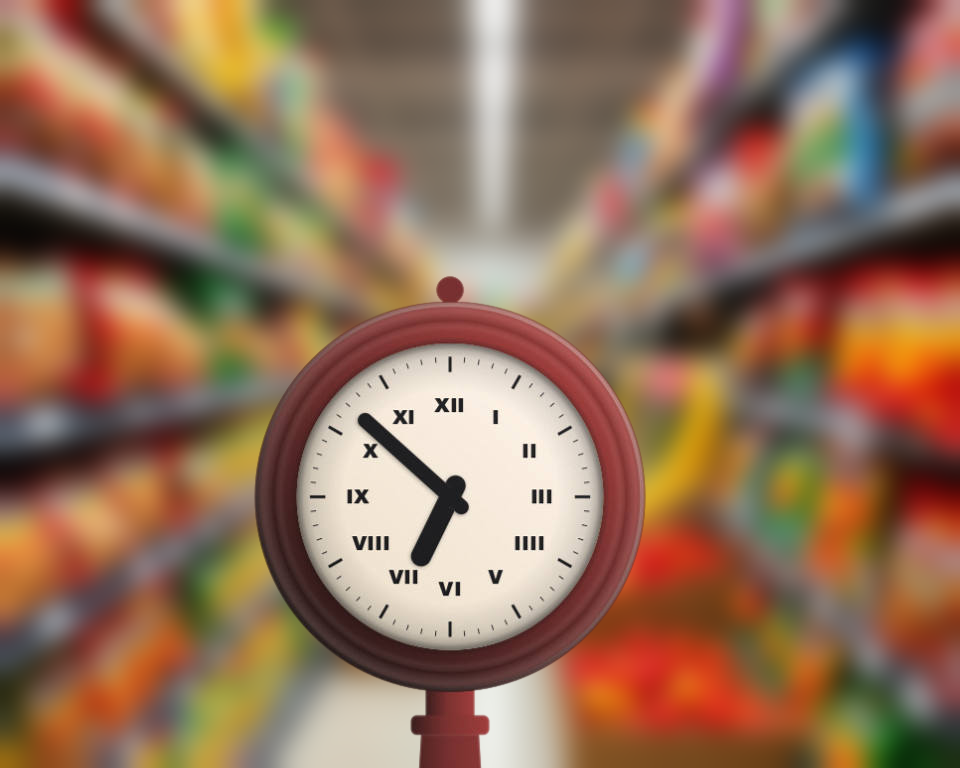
6:52
